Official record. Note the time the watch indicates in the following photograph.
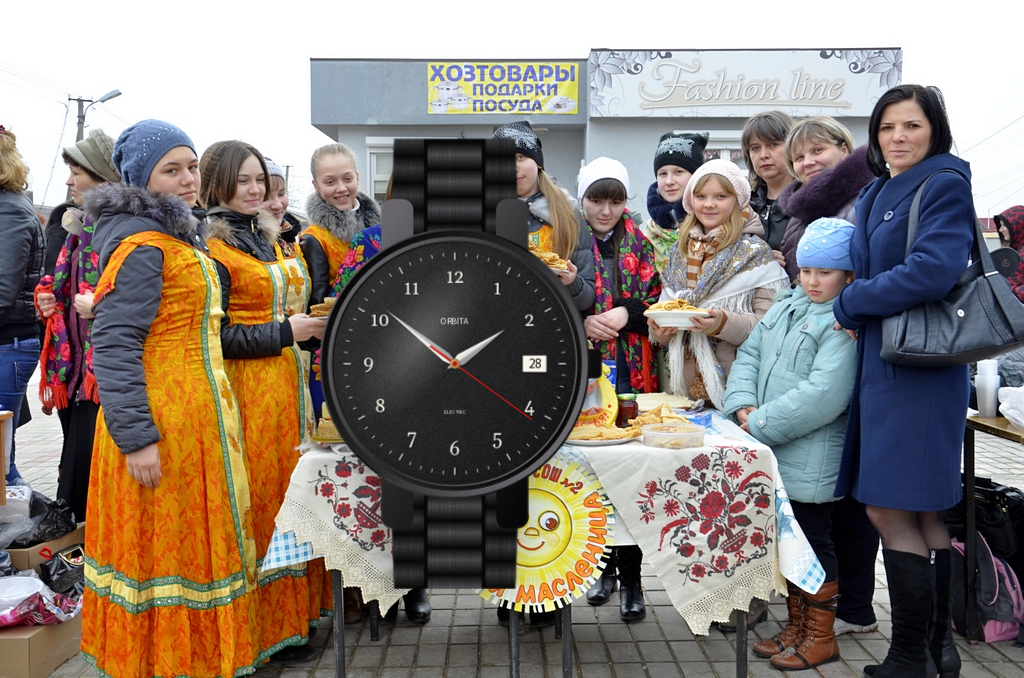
1:51:21
